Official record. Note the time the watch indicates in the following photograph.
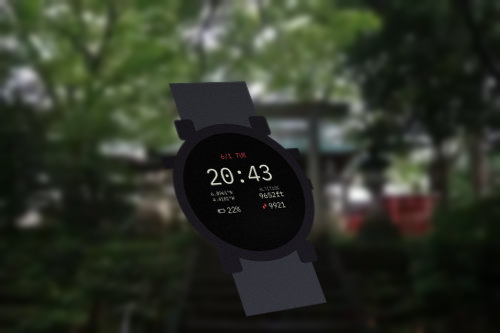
20:43
